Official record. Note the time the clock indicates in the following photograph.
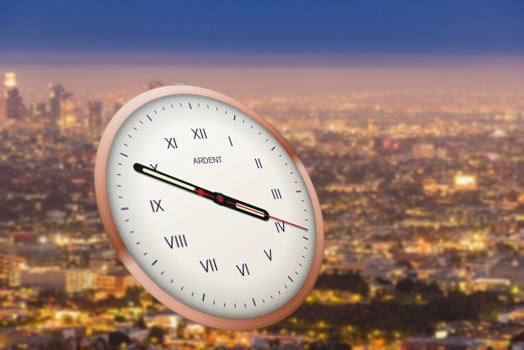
3:49:19
